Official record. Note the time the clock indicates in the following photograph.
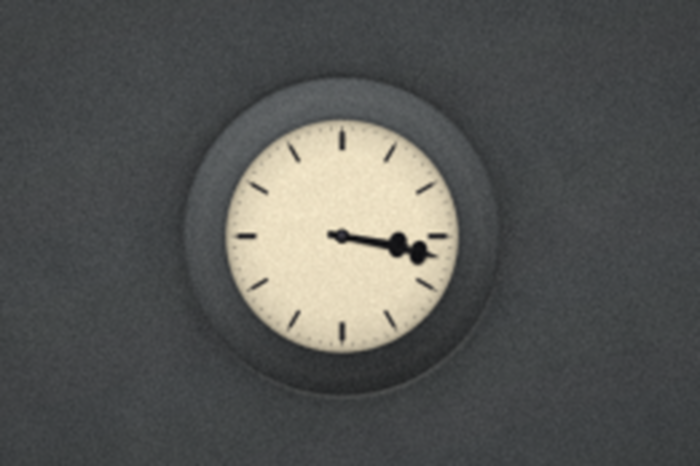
3:17
